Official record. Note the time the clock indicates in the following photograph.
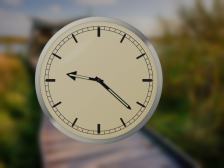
9:22
